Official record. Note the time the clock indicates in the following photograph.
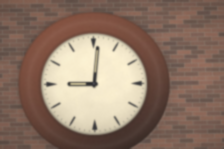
9:01
